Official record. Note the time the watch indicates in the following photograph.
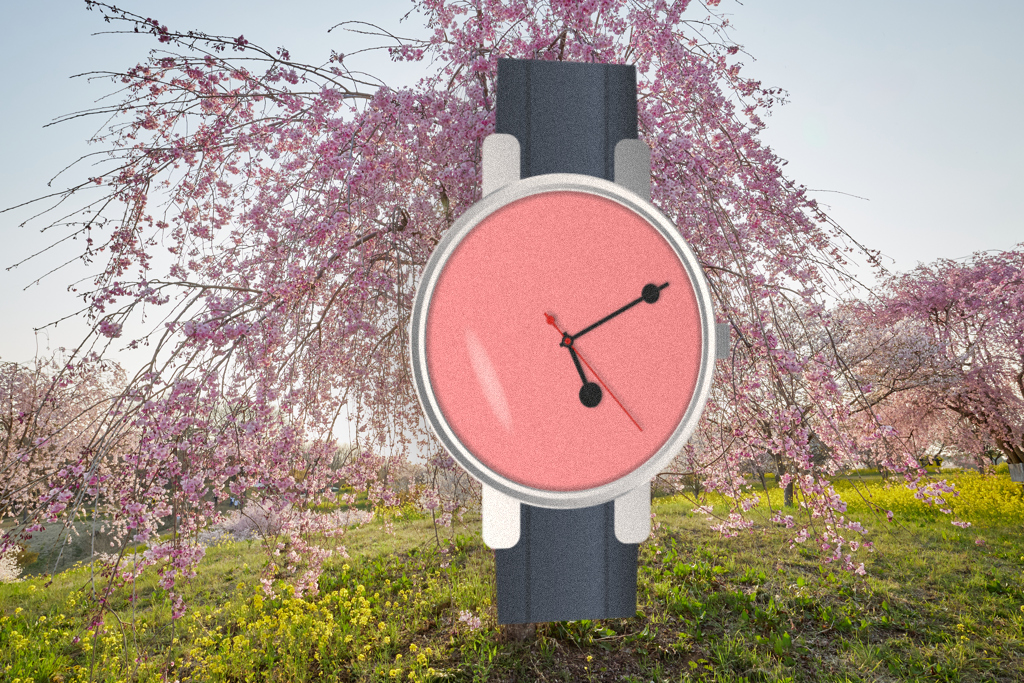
5:10:23
